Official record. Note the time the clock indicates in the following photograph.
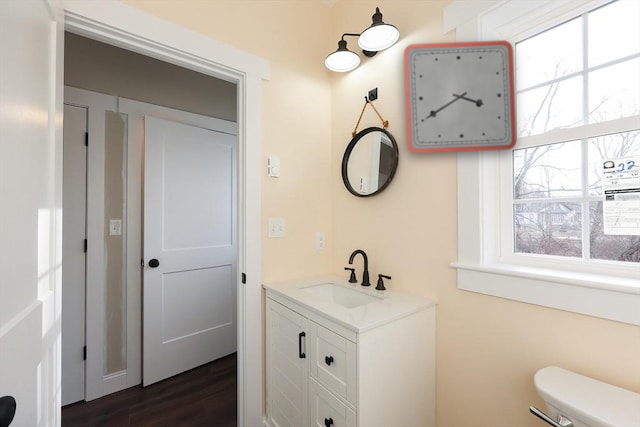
3:40
